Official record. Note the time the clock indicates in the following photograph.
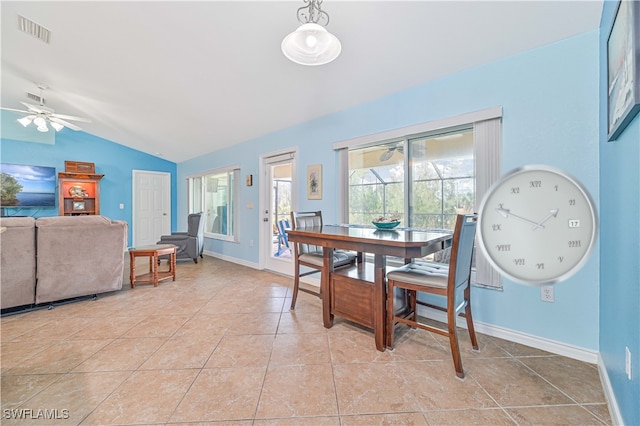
1:49
